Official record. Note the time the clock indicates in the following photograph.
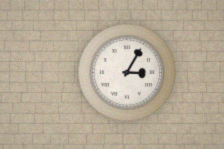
3:05
